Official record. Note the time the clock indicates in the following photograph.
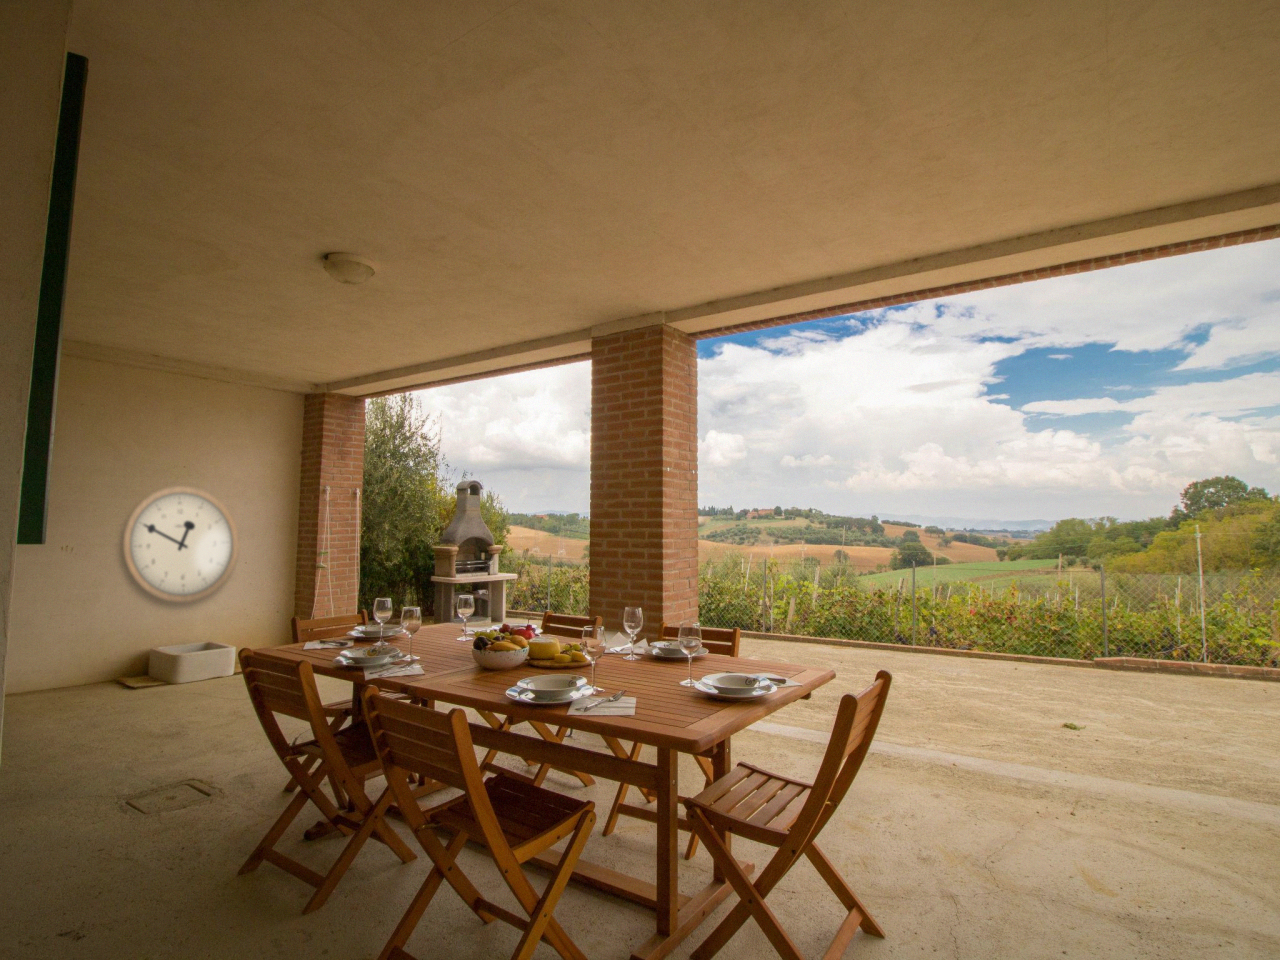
12:50
